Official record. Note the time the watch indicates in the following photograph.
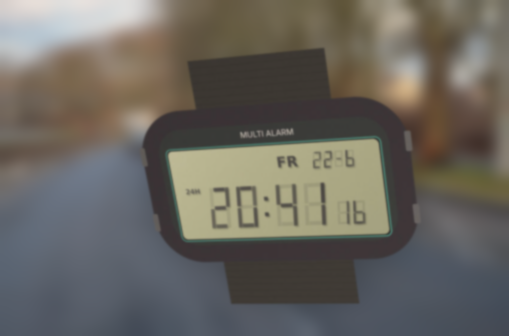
20:41:16
